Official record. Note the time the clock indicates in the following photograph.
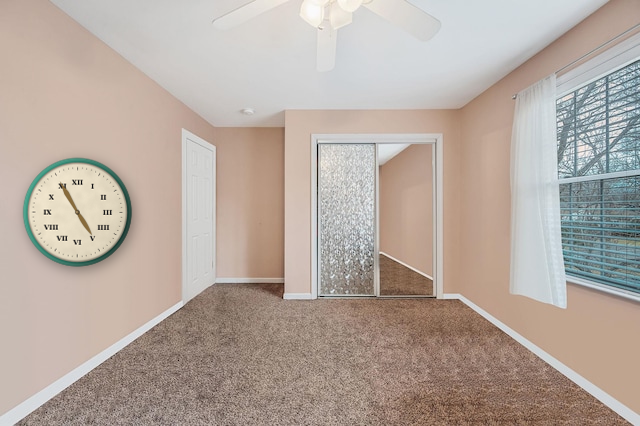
4:55
